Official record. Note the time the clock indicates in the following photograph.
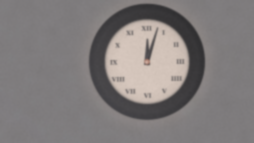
12:03
